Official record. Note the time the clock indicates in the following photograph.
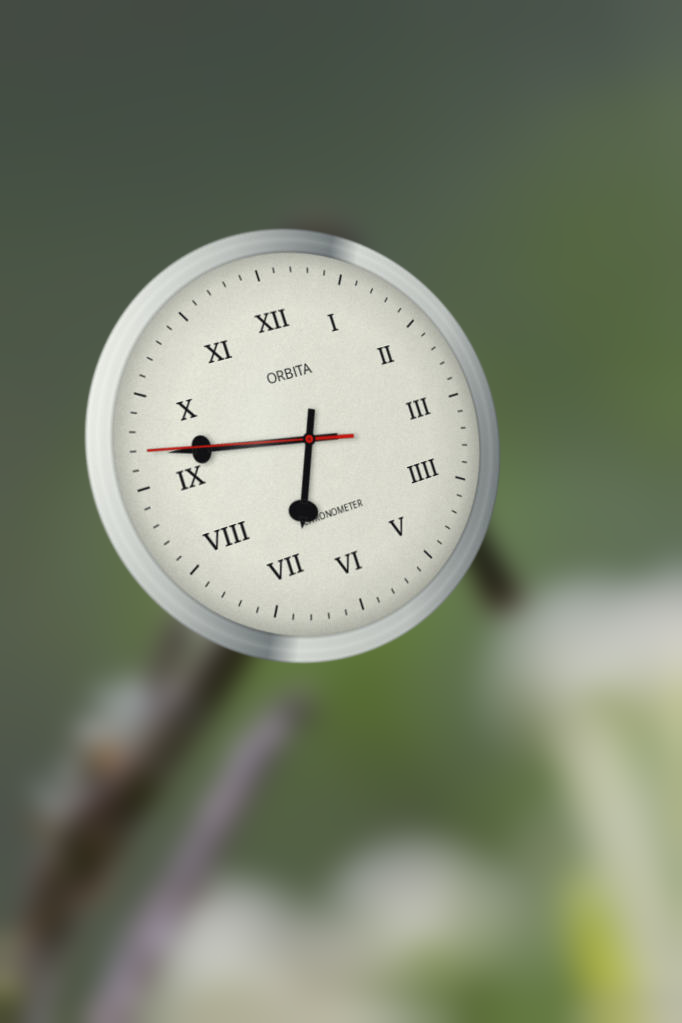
6:46:47
